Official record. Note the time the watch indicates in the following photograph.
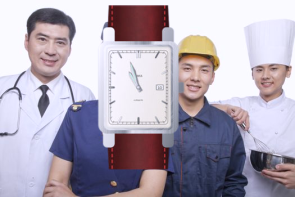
10:57
